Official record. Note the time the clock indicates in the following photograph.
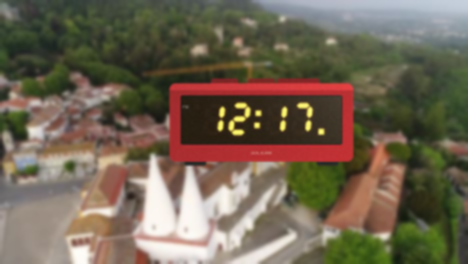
12:17
